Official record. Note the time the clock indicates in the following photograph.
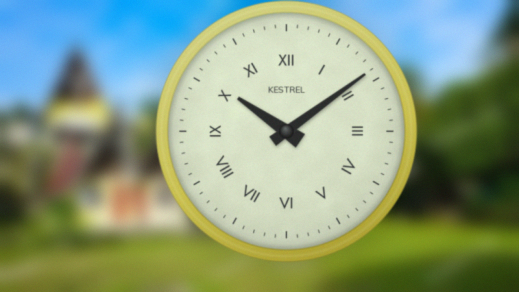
10:09
